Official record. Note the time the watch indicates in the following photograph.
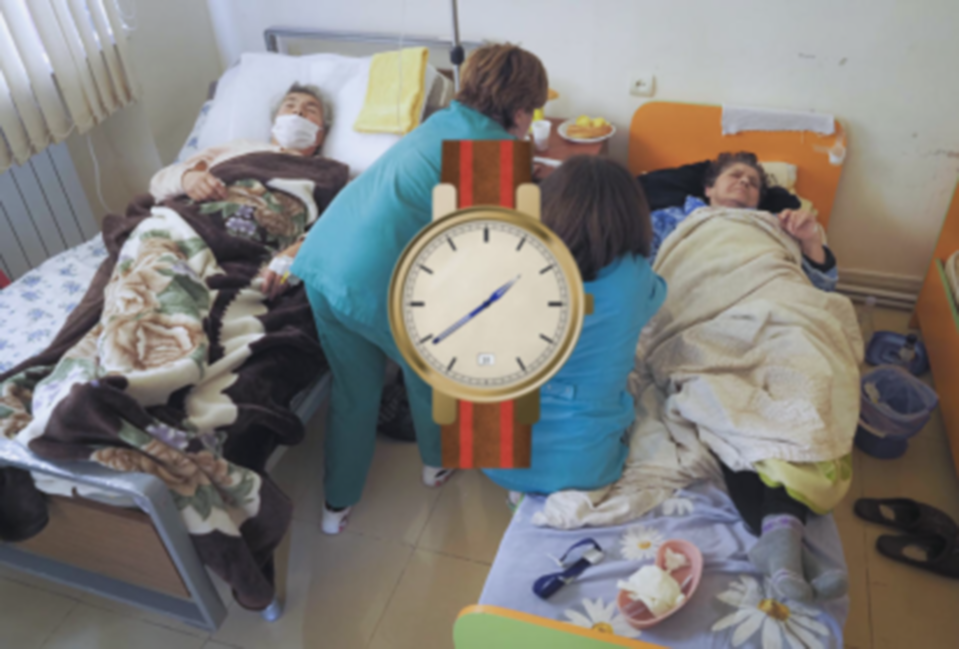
1:39
